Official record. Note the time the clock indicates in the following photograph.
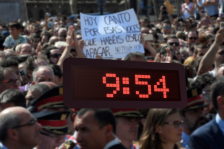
9:54
